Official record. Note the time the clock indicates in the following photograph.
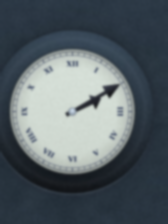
2:10
